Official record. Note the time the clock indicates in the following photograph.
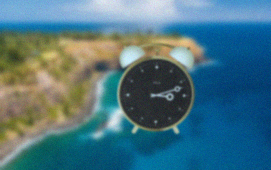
3:12
